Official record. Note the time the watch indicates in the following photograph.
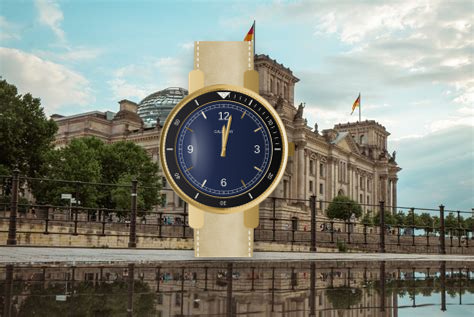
12:02
